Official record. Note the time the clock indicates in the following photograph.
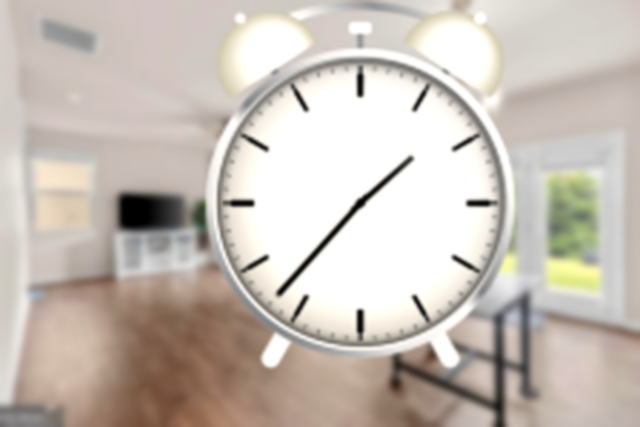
1:37
